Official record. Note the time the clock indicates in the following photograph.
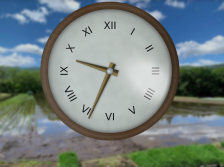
9:34
